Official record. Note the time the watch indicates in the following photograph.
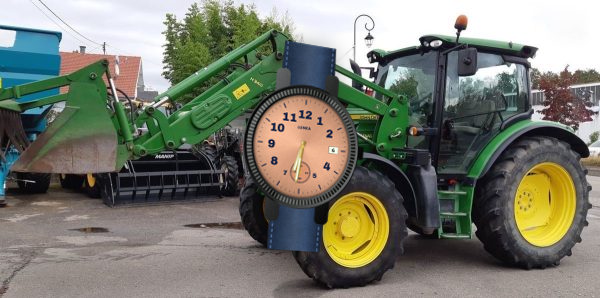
6:31
